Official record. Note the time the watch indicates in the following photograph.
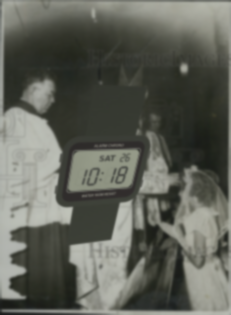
10:18
